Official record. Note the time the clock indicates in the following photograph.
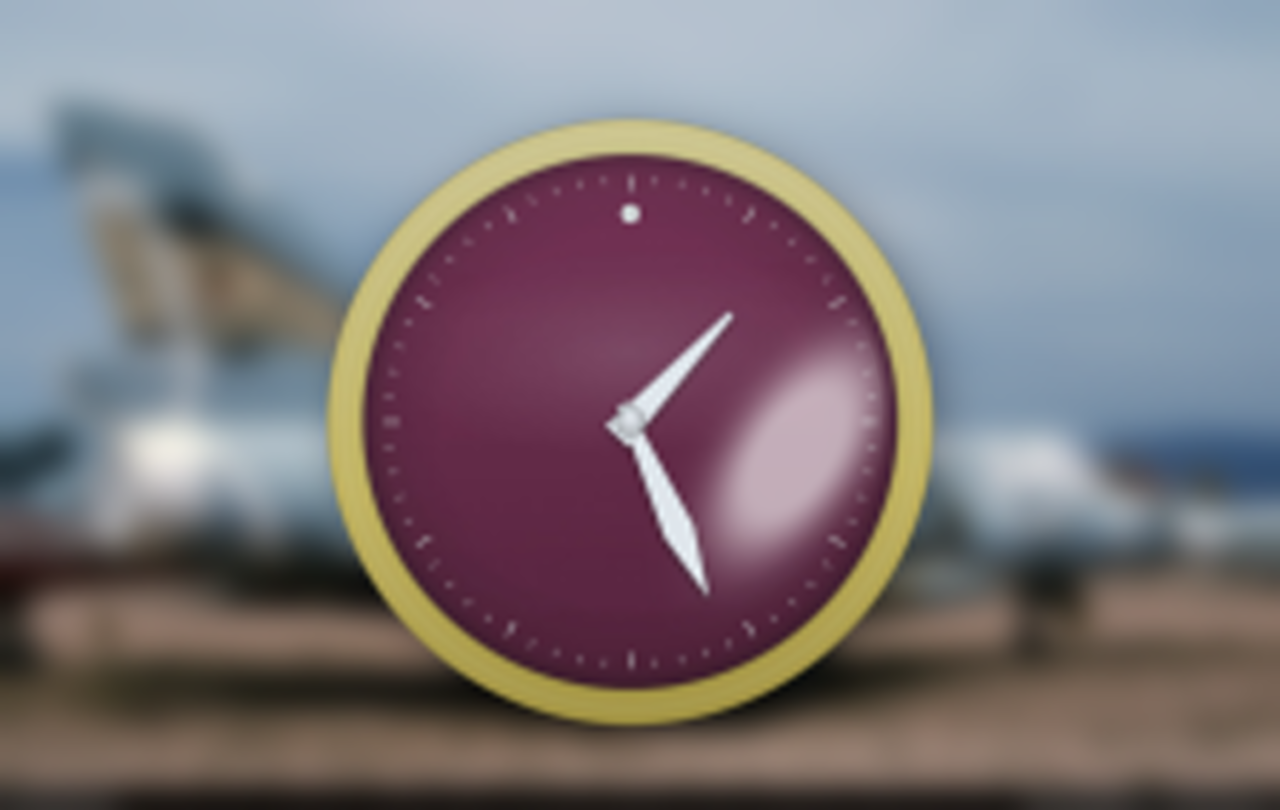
1:26
